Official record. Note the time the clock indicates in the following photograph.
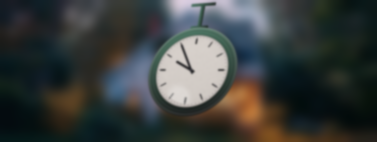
9:55
